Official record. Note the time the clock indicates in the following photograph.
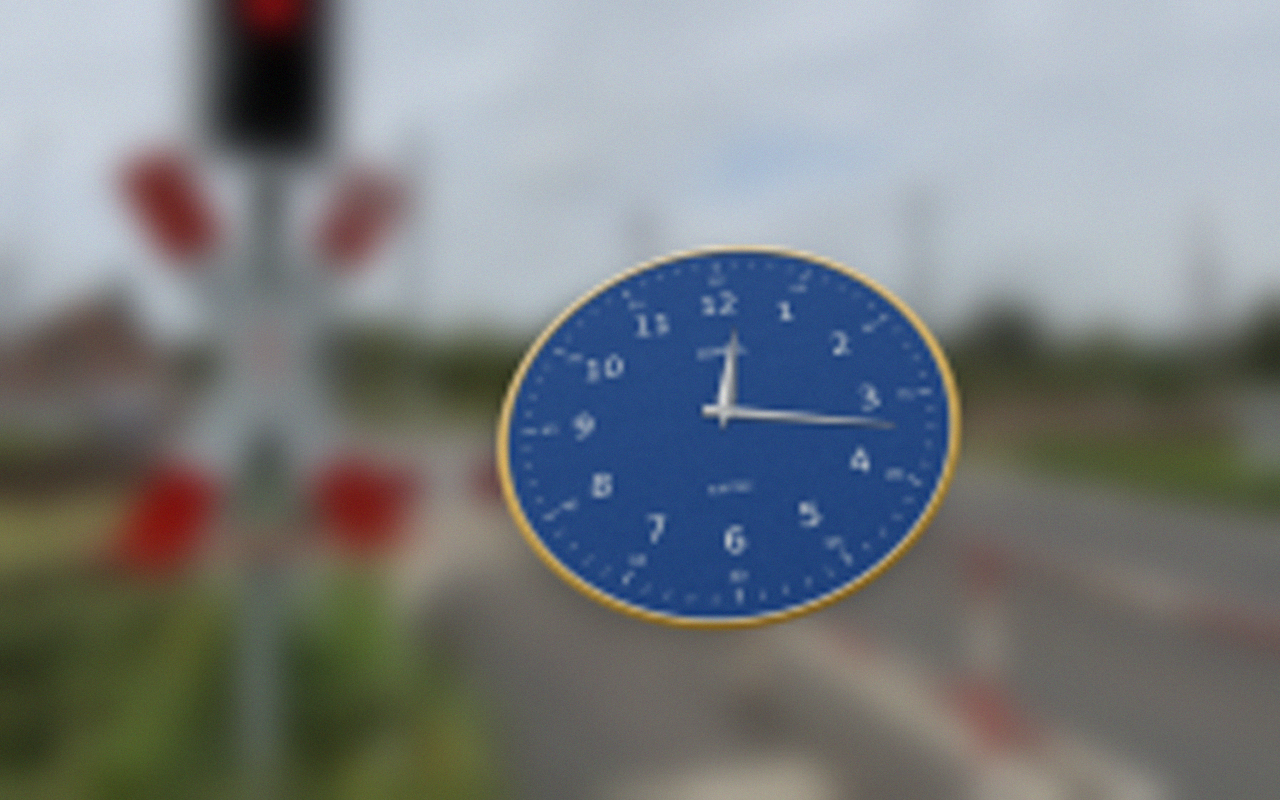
12:17
